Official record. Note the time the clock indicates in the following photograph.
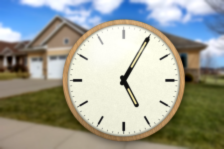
5:05
